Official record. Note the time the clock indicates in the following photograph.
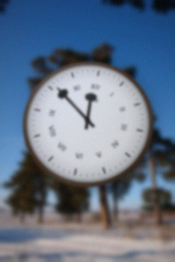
11:51
